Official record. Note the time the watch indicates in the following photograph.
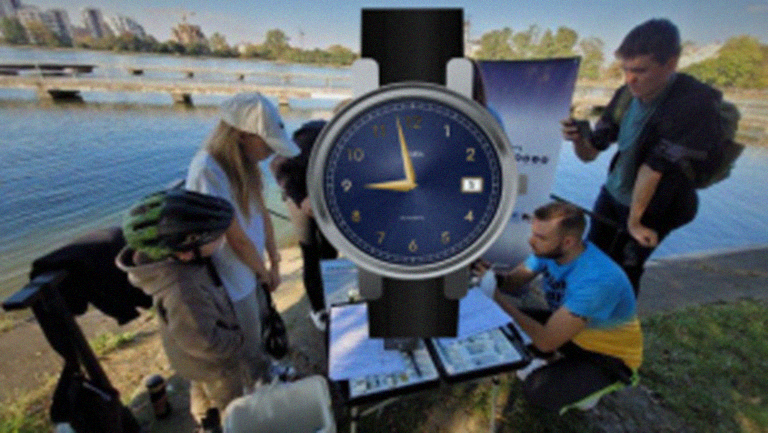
8:58
